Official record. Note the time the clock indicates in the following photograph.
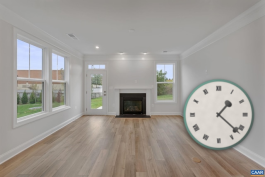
1:22
